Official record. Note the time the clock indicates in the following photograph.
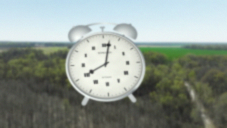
8:02
